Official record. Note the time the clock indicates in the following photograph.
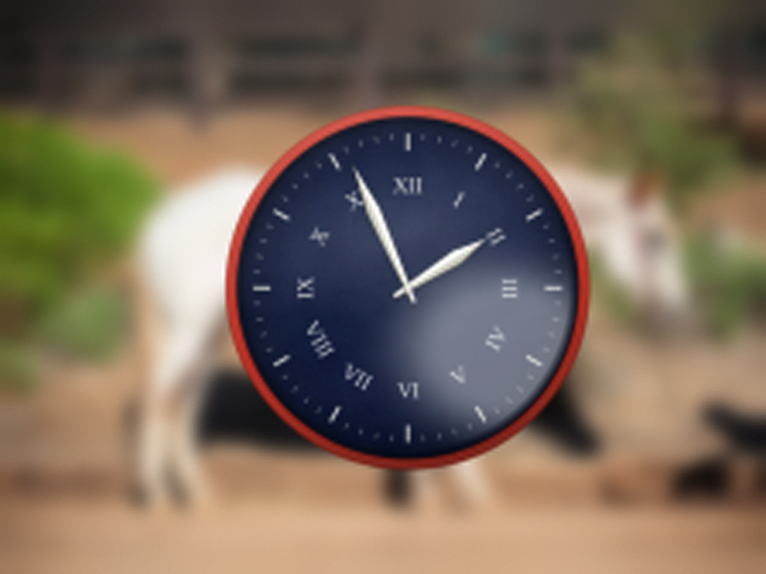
1:56
